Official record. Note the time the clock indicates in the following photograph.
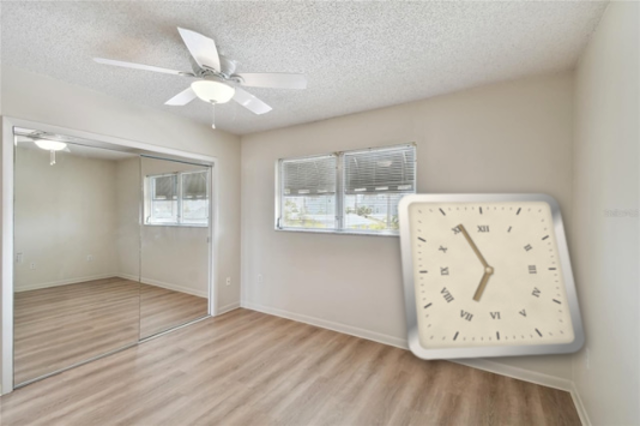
6:56
